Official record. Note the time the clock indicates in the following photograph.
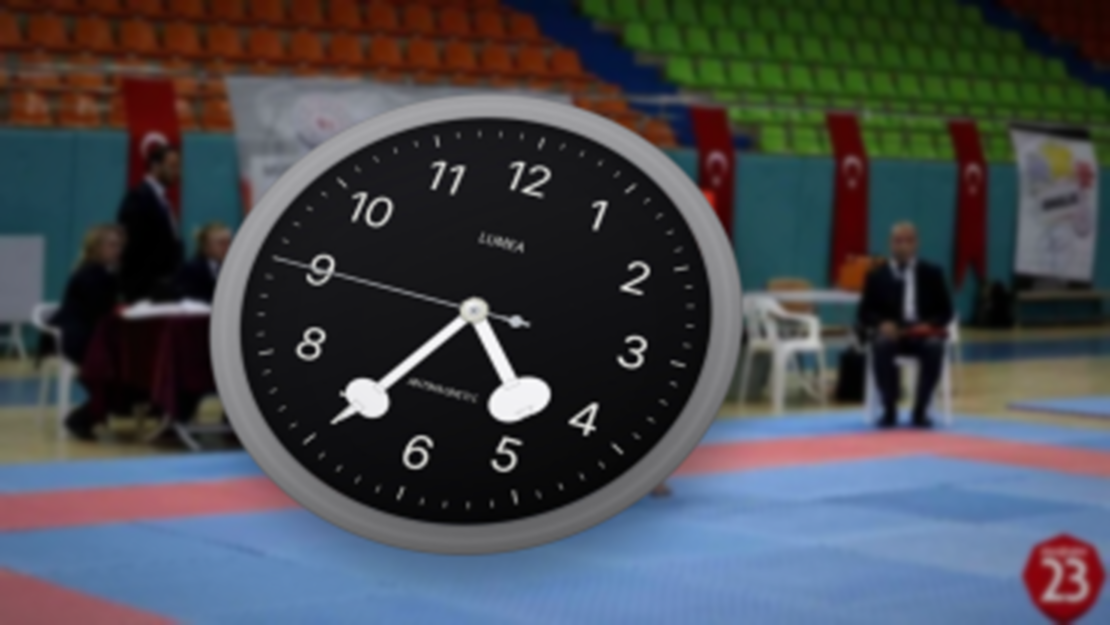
4:34:45
